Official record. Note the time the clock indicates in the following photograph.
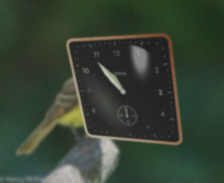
10:54
